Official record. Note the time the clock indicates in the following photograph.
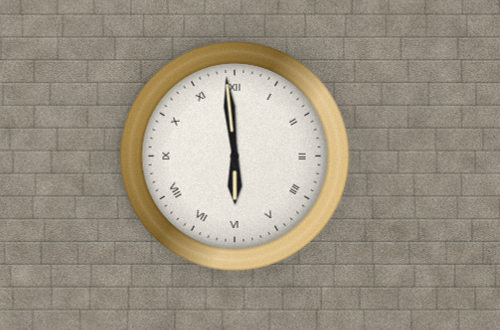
5:59
